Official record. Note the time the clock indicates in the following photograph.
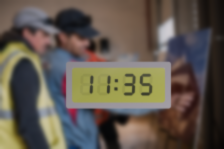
11:35
